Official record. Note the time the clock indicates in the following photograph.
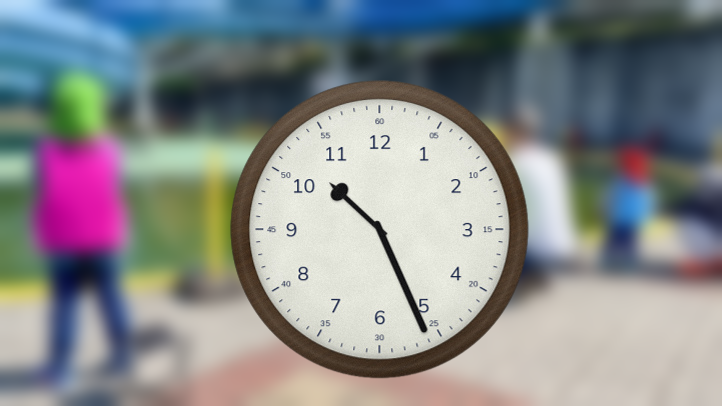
10:26
